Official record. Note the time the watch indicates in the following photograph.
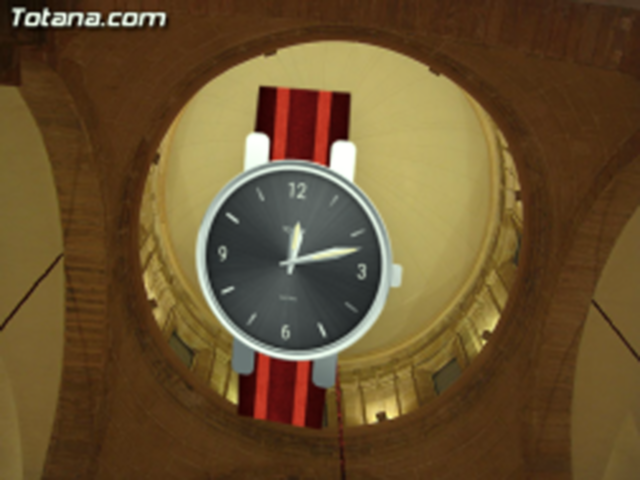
12:12
